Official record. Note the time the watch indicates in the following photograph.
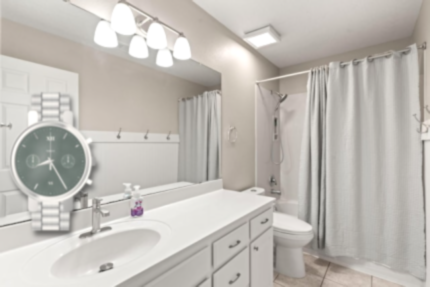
8:25
